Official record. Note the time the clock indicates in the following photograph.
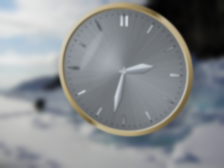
2:32
